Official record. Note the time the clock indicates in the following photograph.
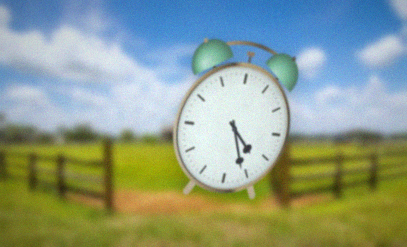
4:26
